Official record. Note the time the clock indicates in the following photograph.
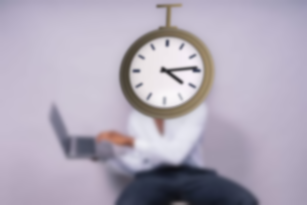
4:14
